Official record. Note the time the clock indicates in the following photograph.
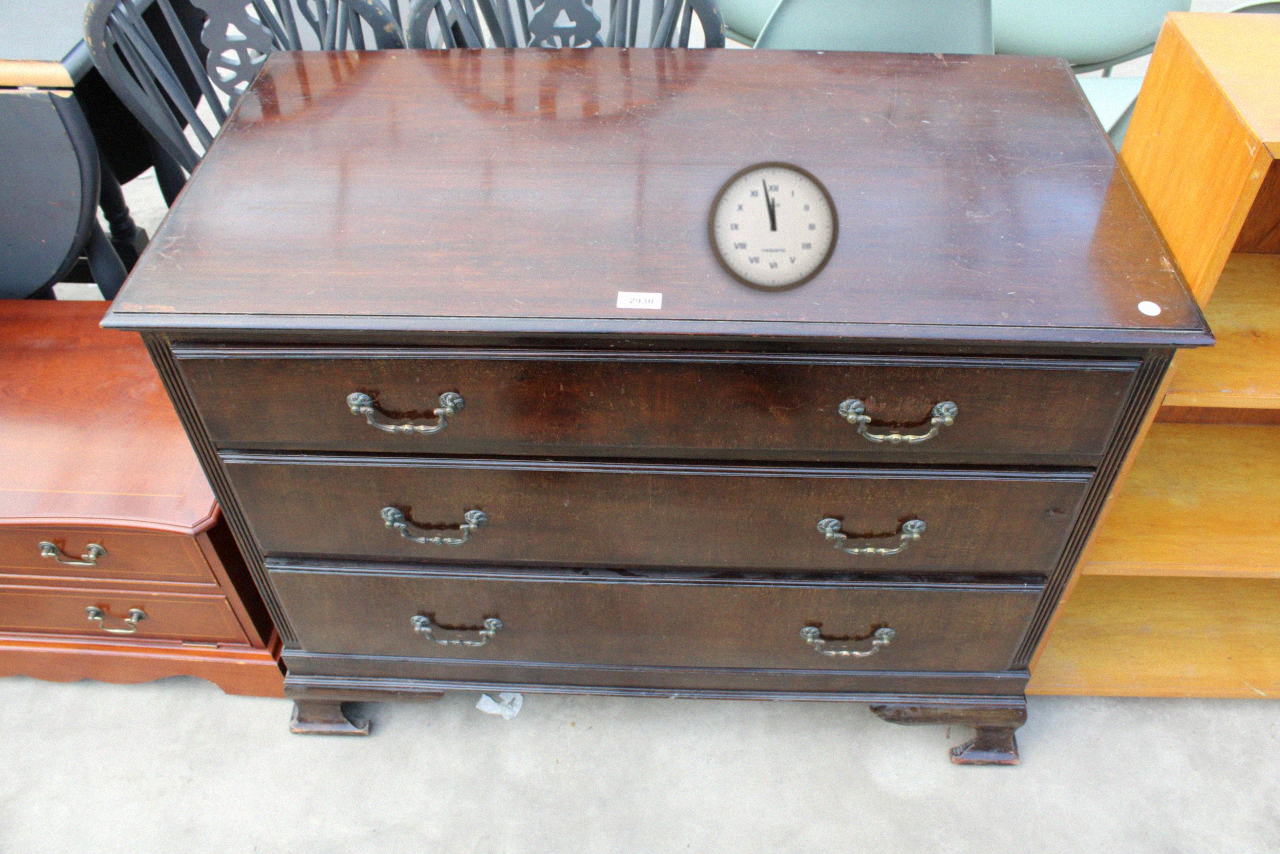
11:58
